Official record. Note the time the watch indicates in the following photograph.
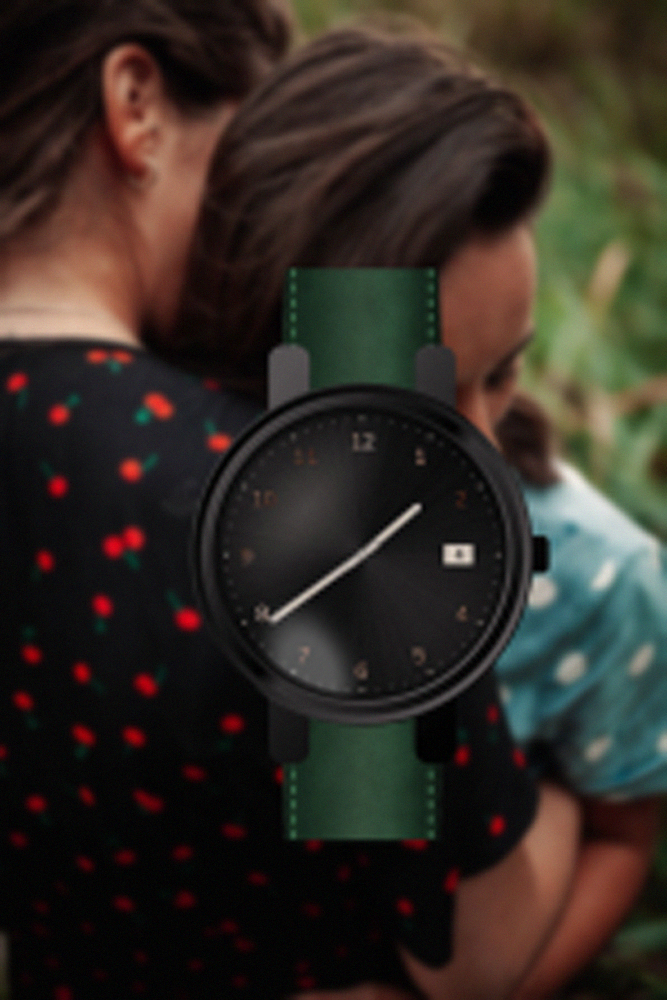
1:39
